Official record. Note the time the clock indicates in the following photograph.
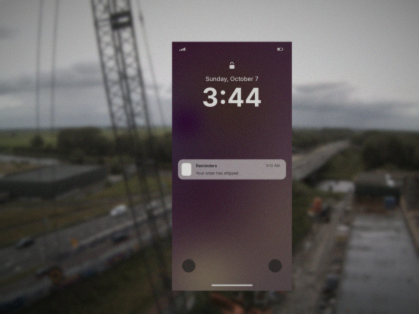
3:44
